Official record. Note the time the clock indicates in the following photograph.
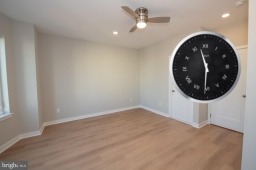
11:31
